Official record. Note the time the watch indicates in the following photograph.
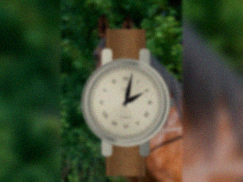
2:02
